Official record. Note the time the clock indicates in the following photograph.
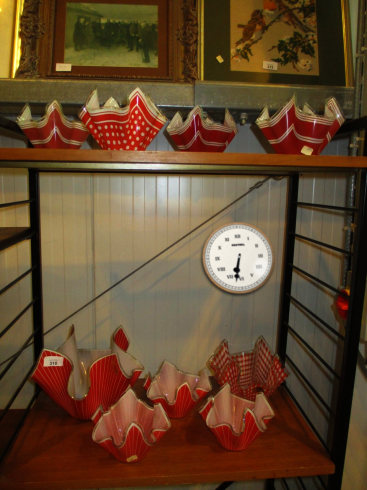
6:32
